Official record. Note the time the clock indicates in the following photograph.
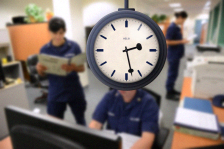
2:28
